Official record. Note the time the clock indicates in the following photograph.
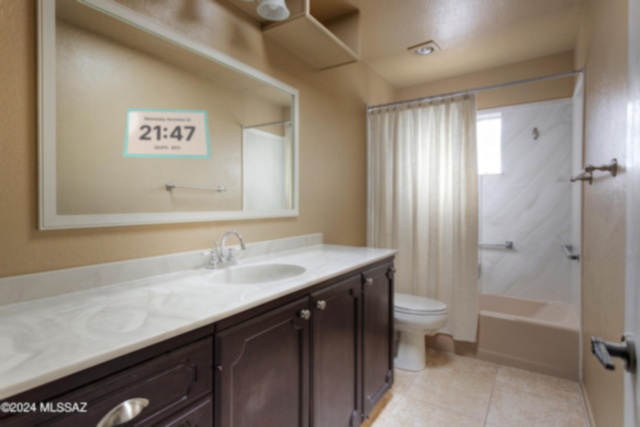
21:47
